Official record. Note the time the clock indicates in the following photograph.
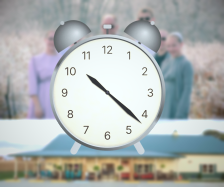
10:22
